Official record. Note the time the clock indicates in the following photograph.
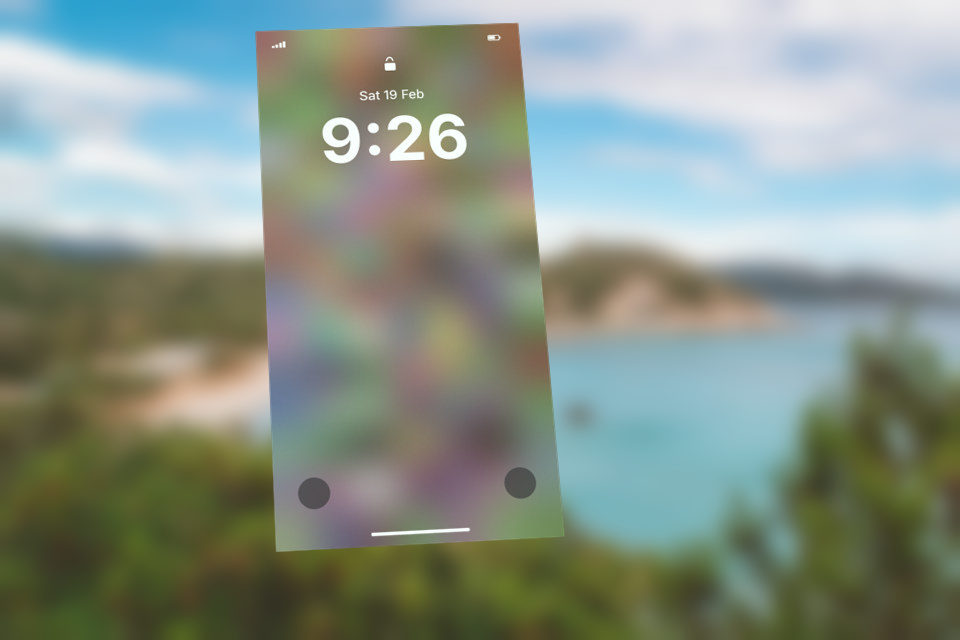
9:26
